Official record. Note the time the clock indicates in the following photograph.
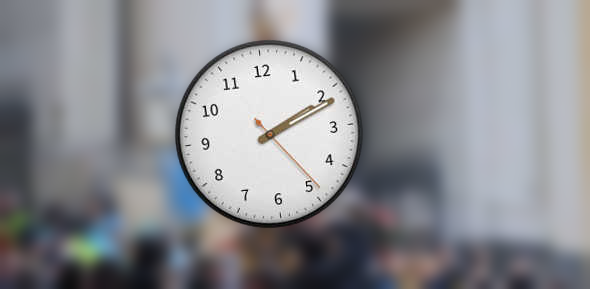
2:11:24
